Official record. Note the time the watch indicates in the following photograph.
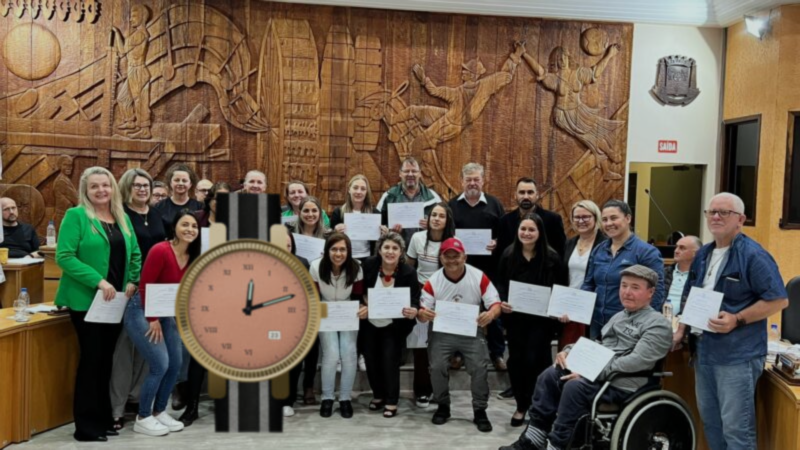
12:12
